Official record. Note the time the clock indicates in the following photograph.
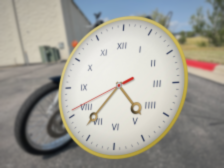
4:36:41
